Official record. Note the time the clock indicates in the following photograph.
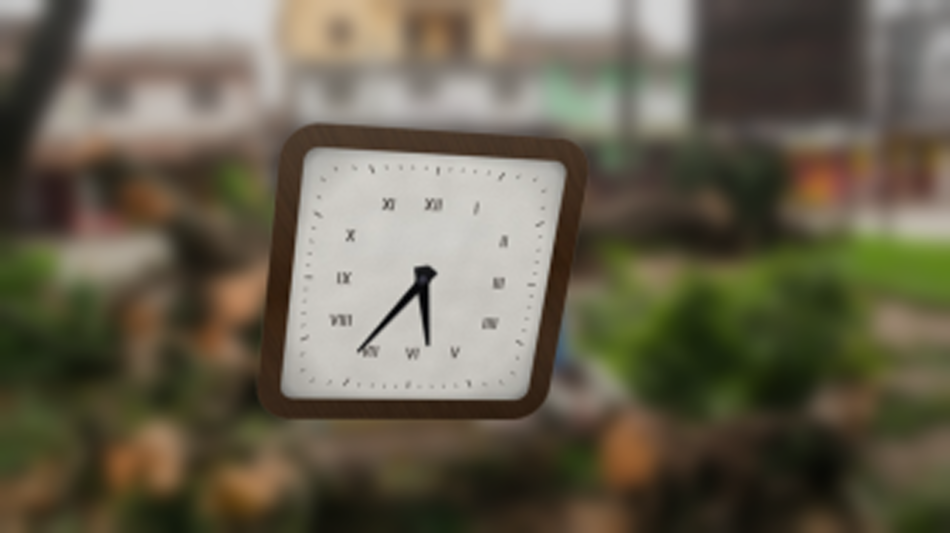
5:36
